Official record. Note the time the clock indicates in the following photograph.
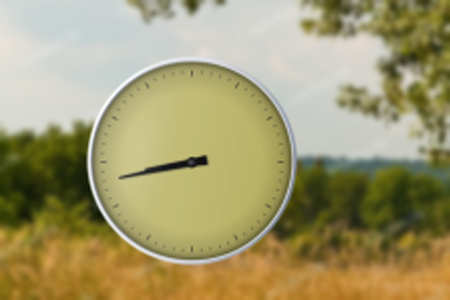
8:43
